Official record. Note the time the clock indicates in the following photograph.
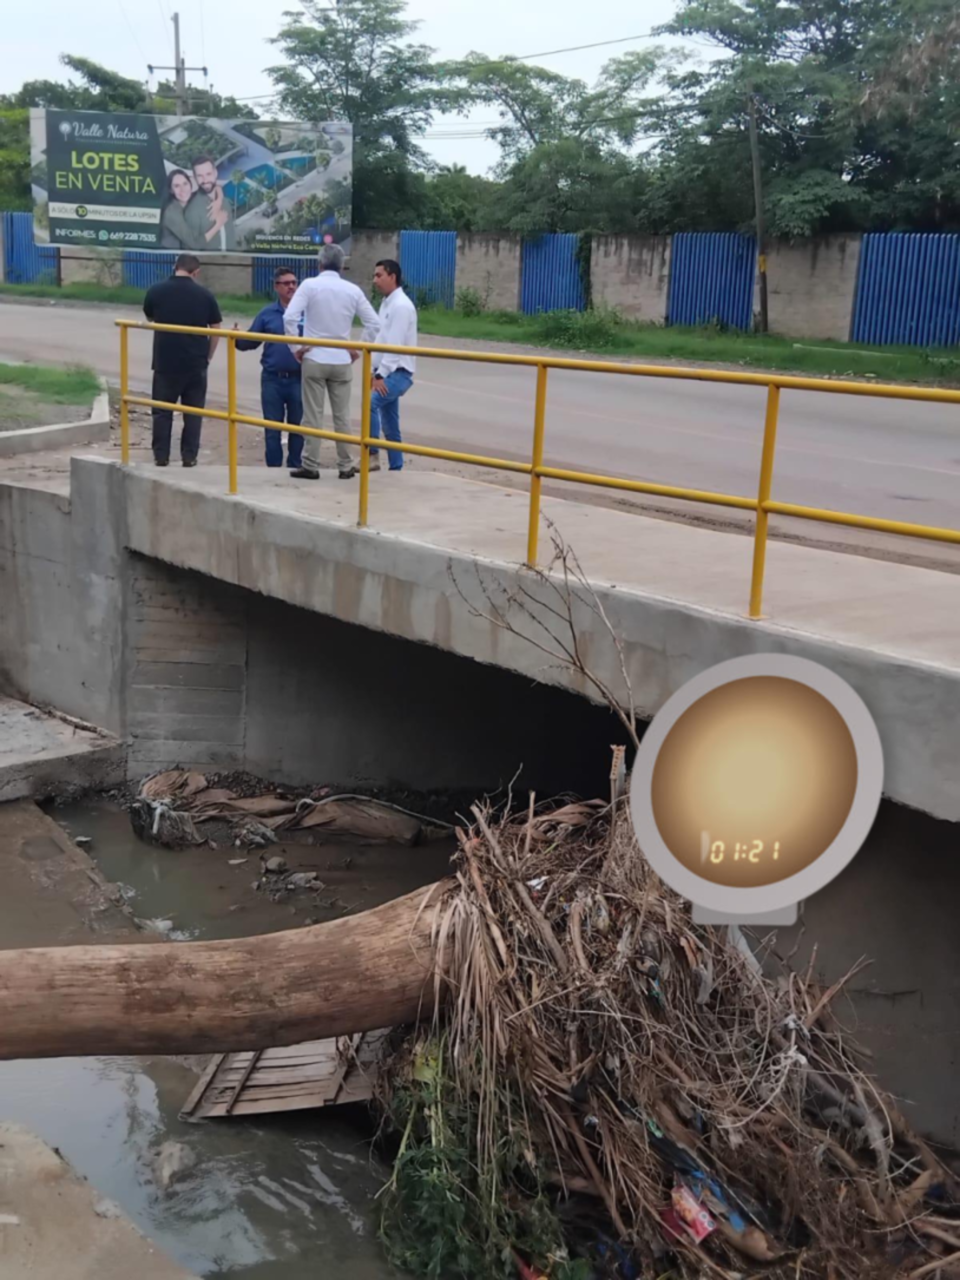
1:21
